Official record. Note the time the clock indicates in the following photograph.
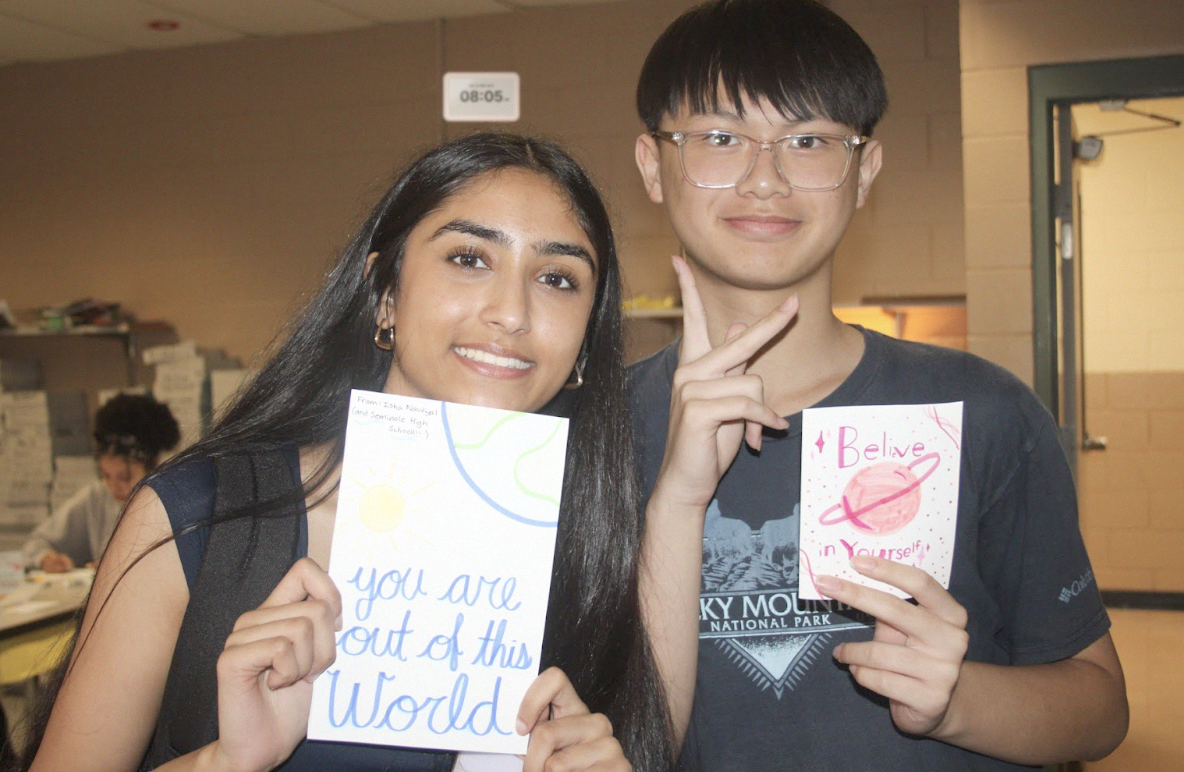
8:05
